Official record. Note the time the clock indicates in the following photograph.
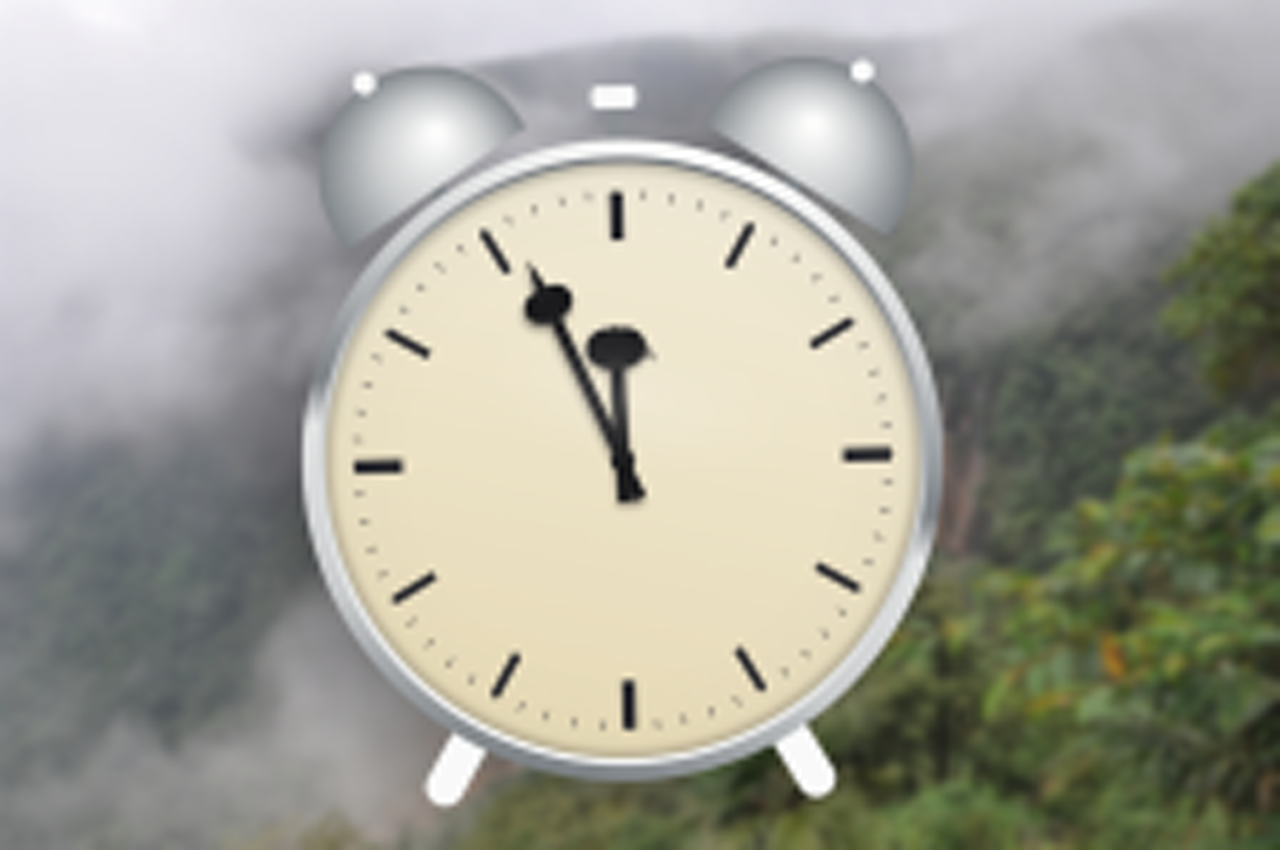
11:56
